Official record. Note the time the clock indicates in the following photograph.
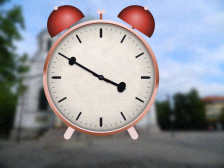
3:50
